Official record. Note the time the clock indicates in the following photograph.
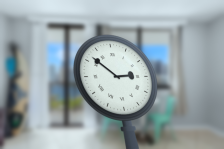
2:52
